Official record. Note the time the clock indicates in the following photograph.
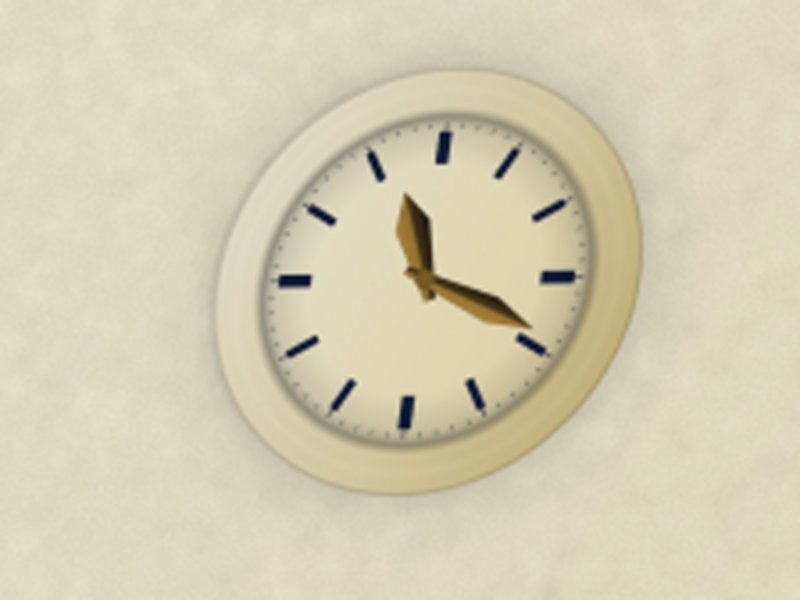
11:19
